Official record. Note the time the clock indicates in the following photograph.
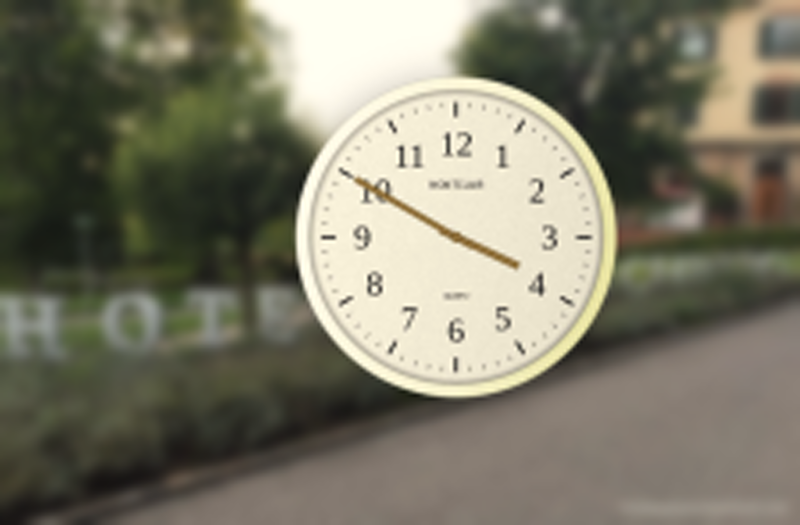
3:50
